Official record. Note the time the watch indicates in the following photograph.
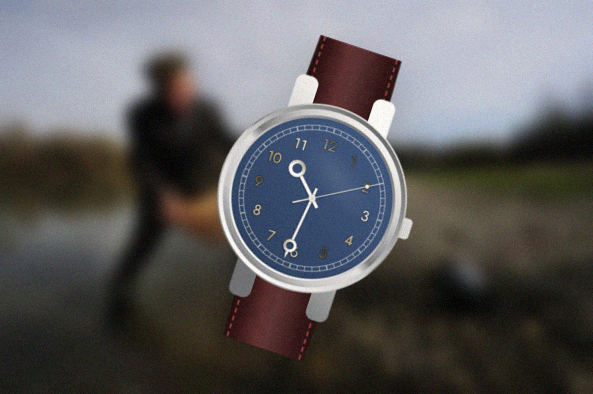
10:31:10
